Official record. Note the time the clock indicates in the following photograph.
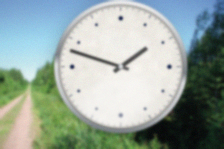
1:48
